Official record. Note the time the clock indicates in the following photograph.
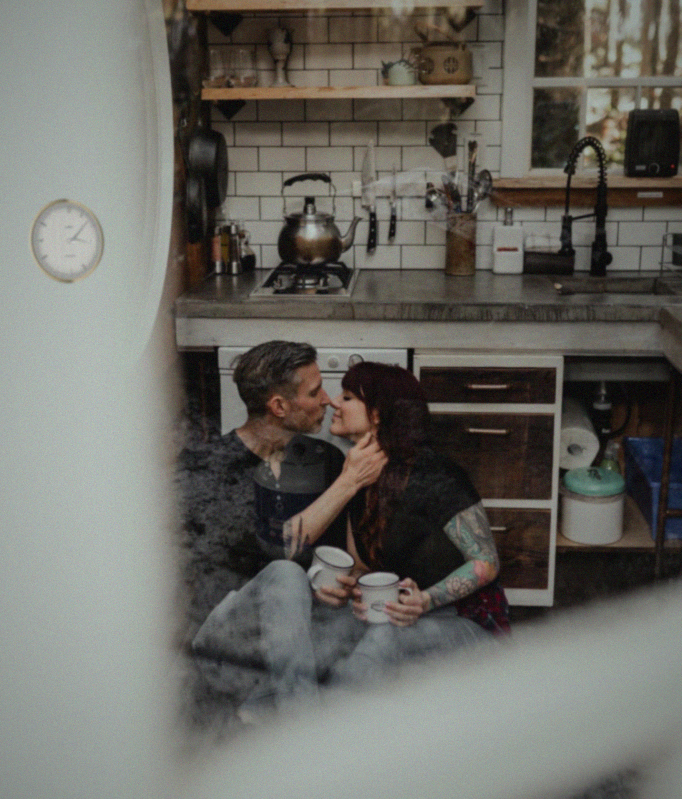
3:08
